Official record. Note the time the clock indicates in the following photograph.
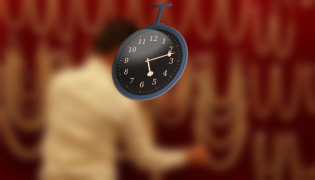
5:12
